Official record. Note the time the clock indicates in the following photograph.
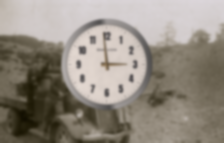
2:59
